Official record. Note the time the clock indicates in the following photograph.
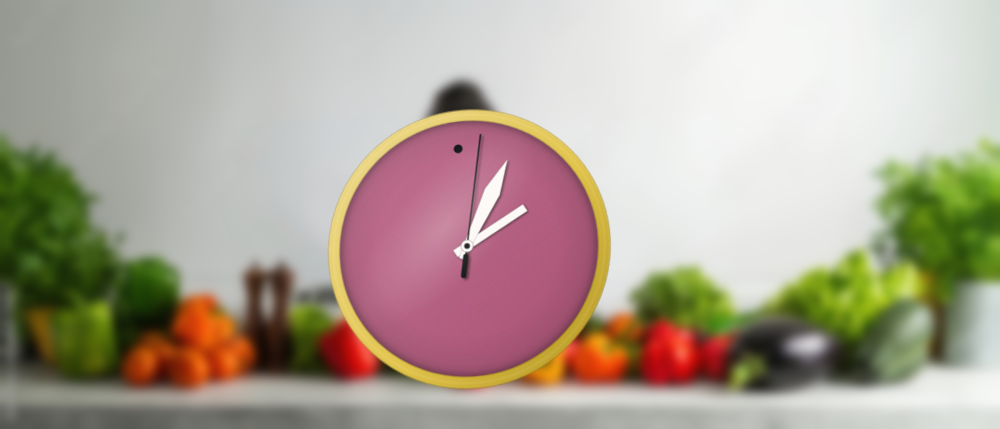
2:05:02
